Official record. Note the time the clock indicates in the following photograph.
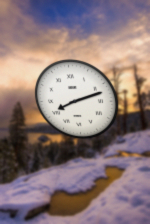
8:12
